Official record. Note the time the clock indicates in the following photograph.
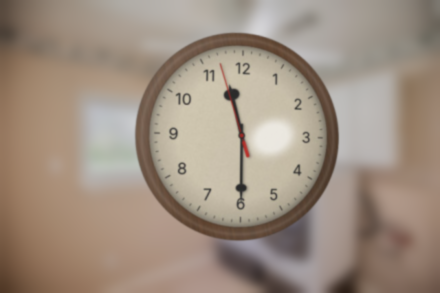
11:29:57
